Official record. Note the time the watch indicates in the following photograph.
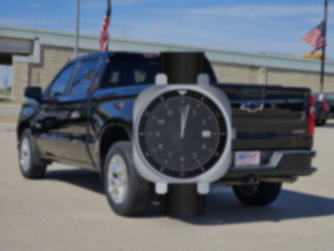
12:02
